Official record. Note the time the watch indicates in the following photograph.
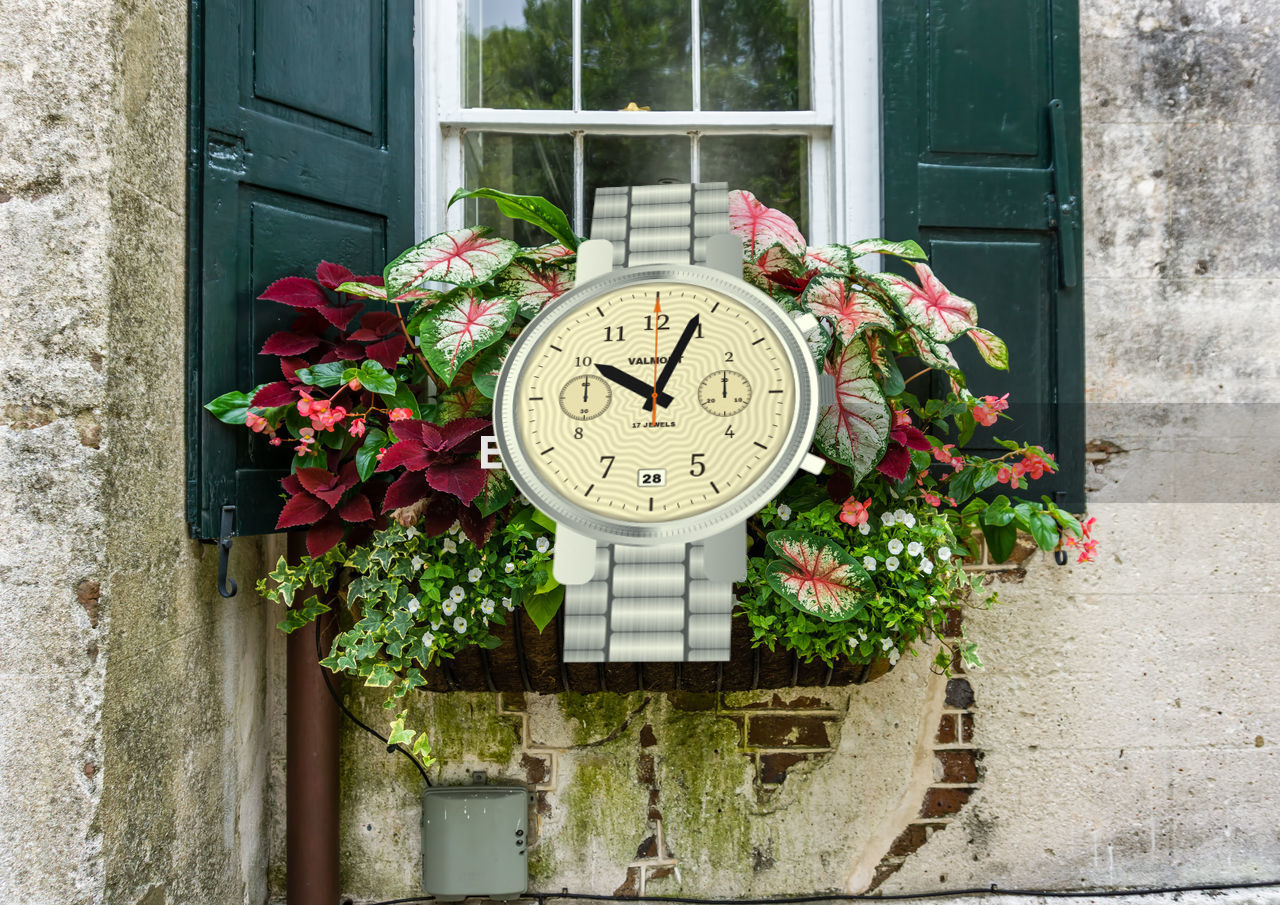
10:04
